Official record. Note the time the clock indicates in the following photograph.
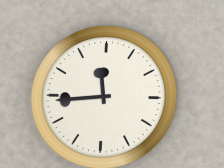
11:44
